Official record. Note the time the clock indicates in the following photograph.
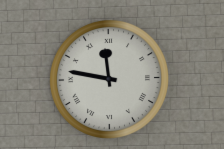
11:47
